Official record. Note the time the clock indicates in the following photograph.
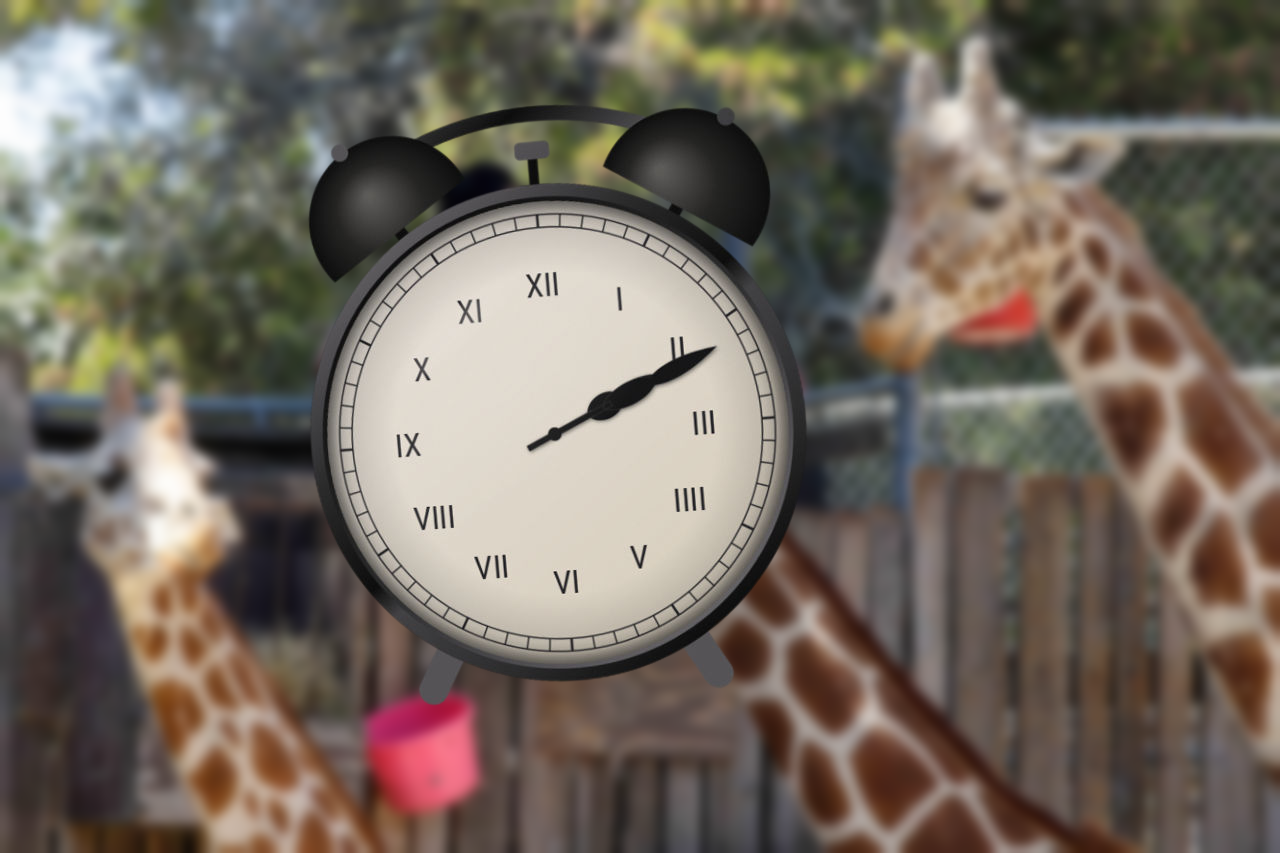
2:11
